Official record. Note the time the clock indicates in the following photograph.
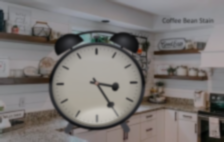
3:25
